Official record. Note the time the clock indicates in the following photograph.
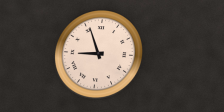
8:56
